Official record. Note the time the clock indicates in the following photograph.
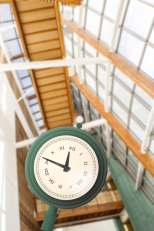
11:46
